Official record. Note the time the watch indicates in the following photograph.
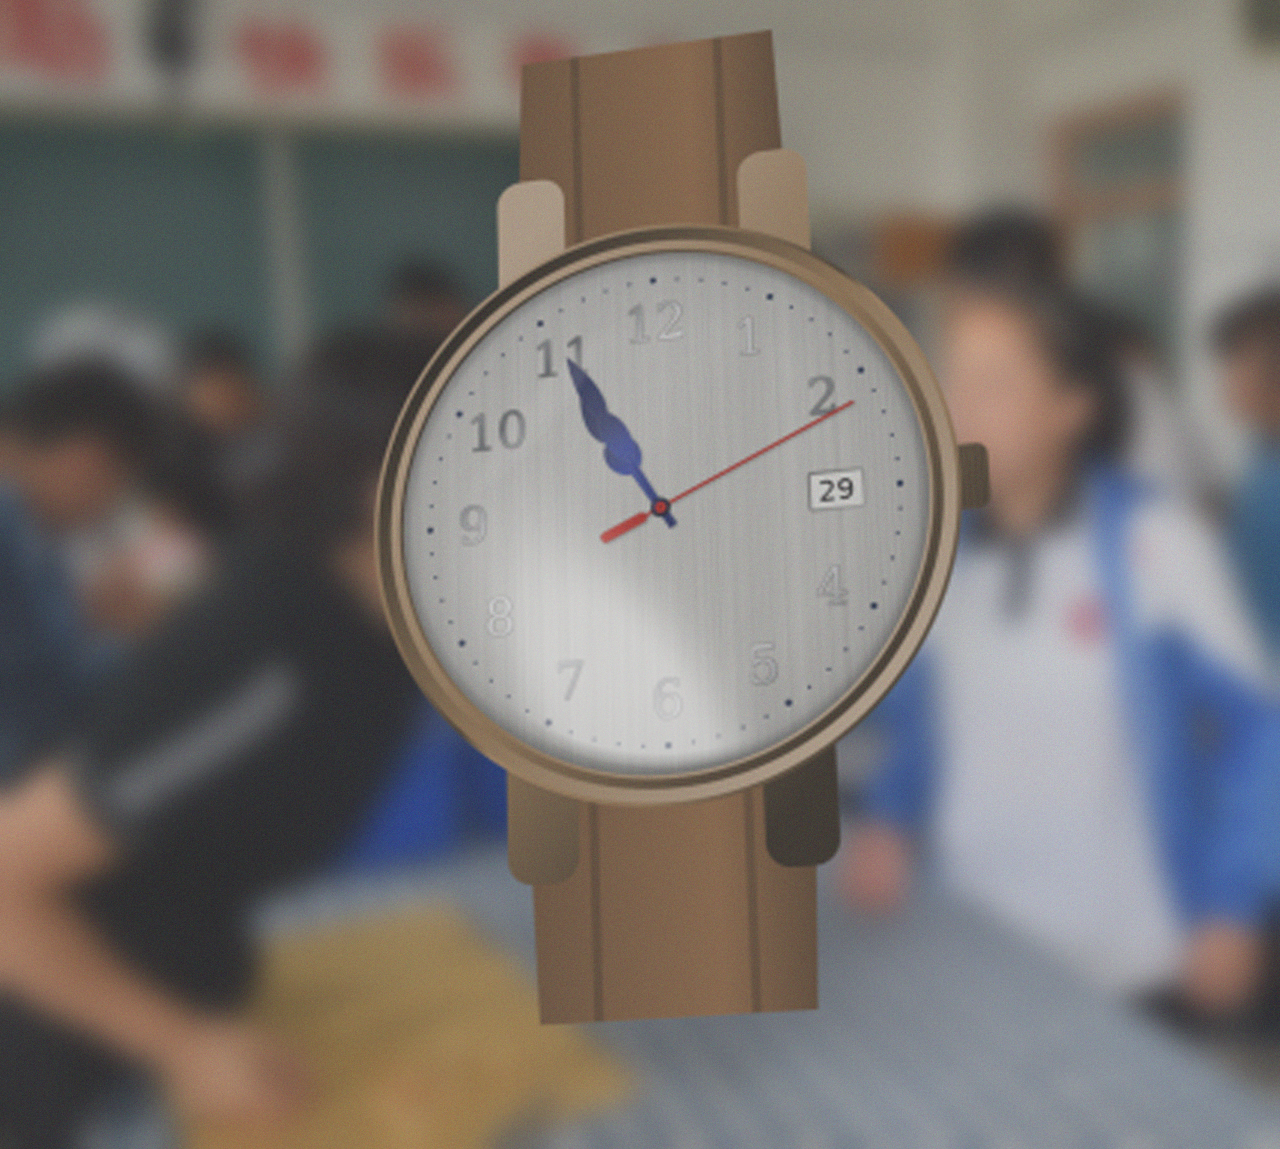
10:55:11
